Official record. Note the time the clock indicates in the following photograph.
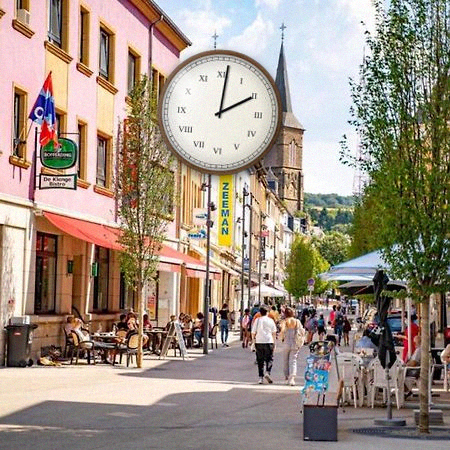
2:01
